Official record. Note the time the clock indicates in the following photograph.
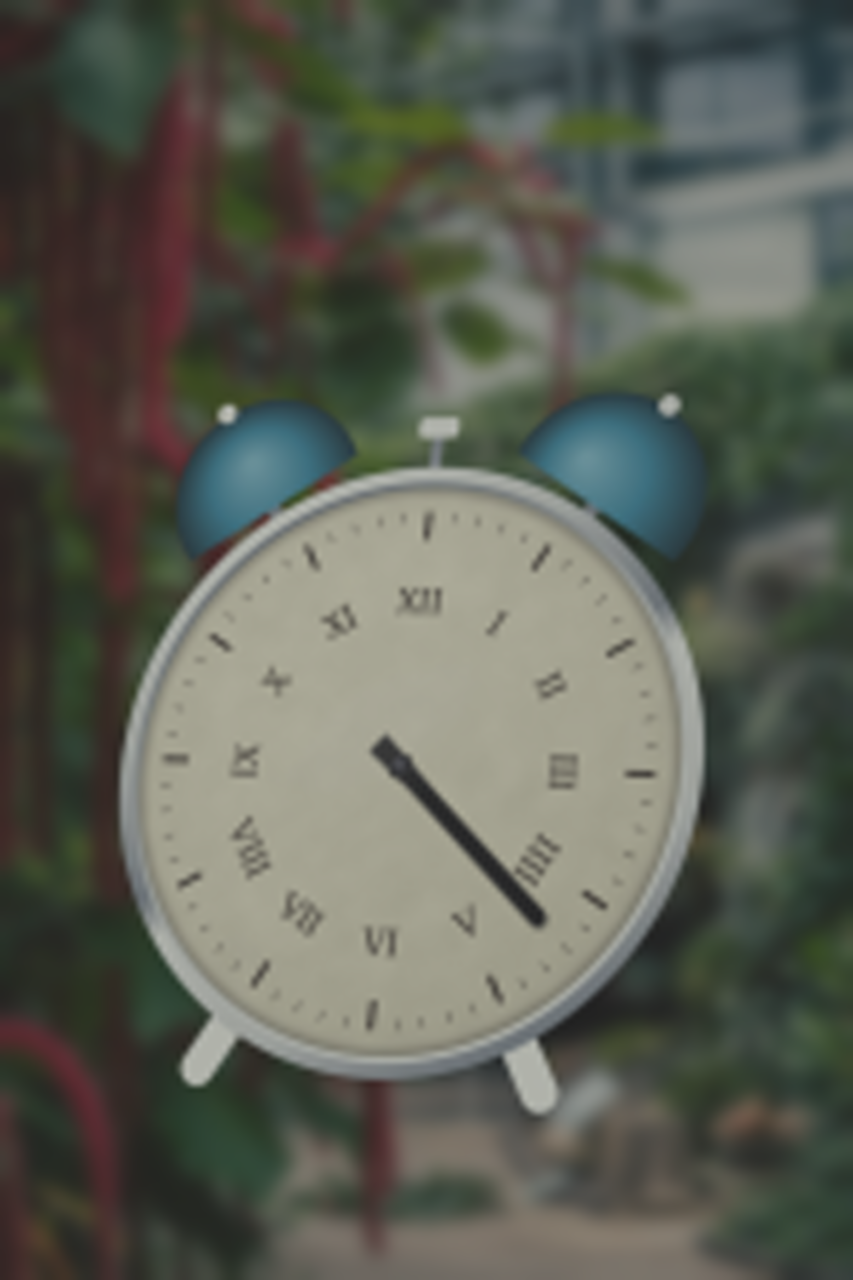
4:22
